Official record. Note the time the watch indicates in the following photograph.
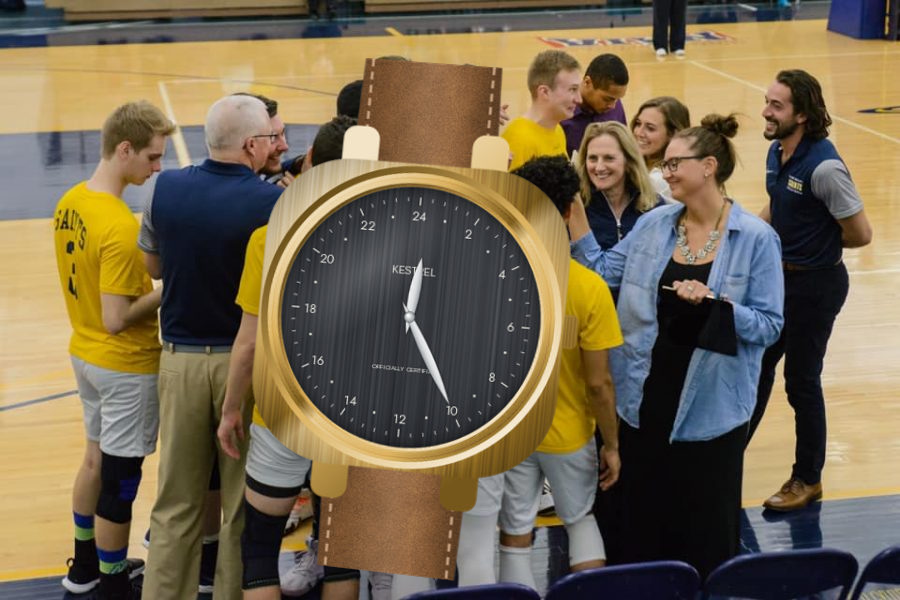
0:25
